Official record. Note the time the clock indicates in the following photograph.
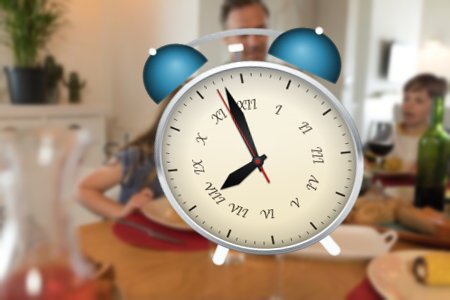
7:57:57
